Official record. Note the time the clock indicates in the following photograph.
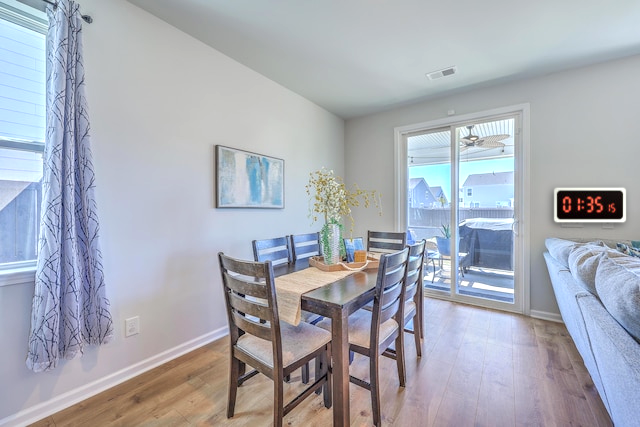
1:35
